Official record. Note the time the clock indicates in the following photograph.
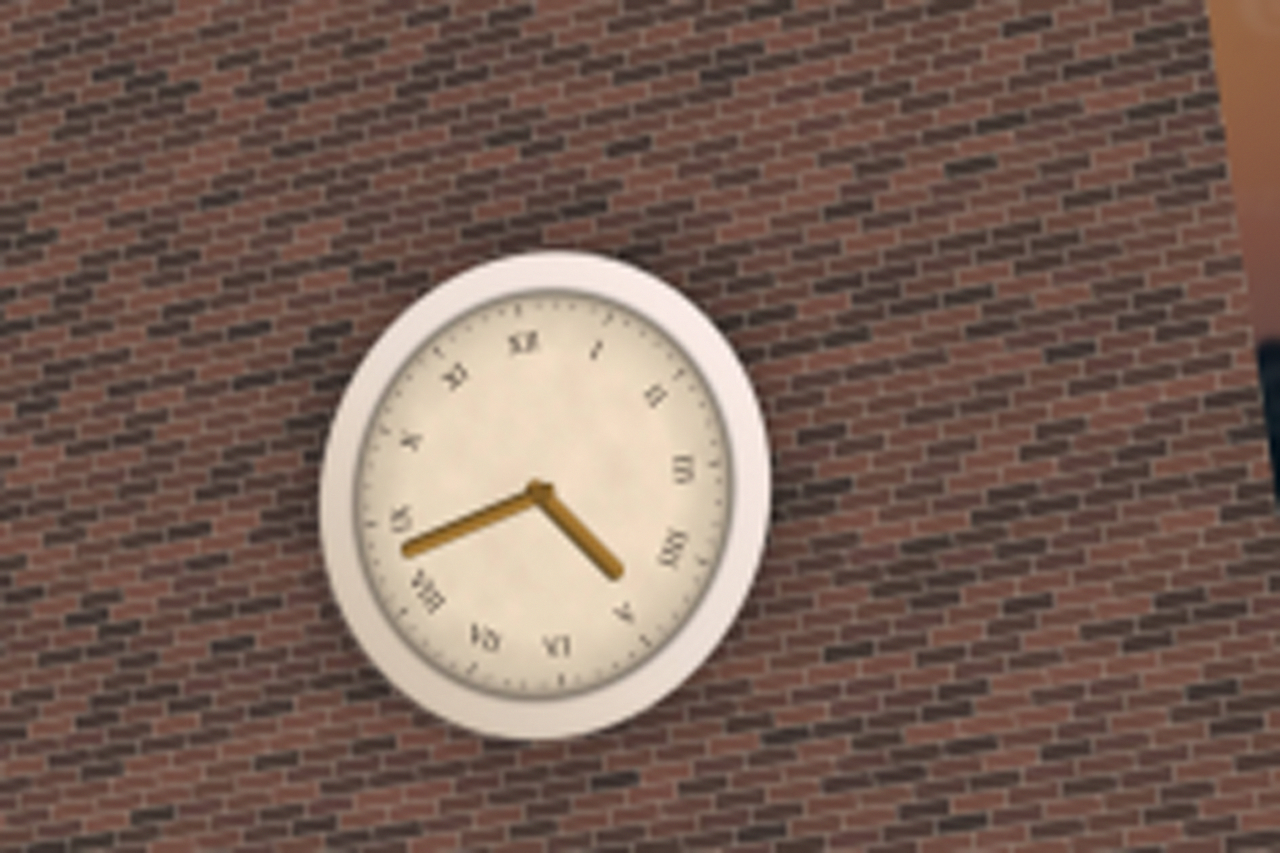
4:43
